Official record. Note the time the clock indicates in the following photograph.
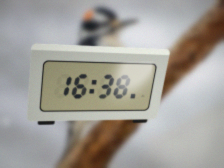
16:38
